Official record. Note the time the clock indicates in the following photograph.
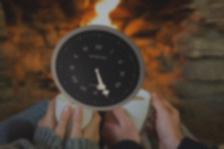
5:26
